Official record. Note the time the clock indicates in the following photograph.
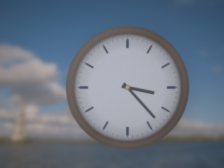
3:23
